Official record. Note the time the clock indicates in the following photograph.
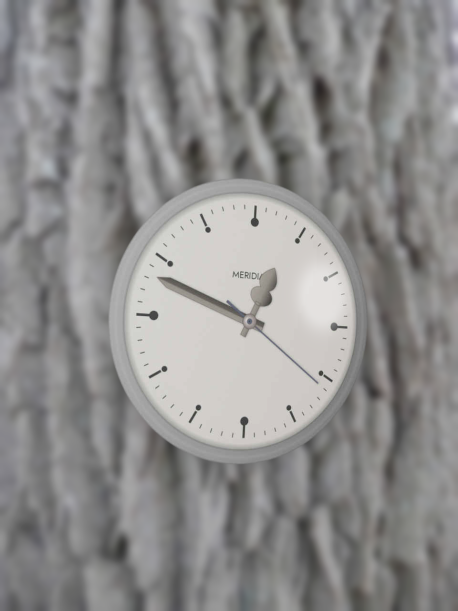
12:48:21
